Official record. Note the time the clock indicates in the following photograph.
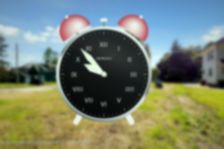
9:53
